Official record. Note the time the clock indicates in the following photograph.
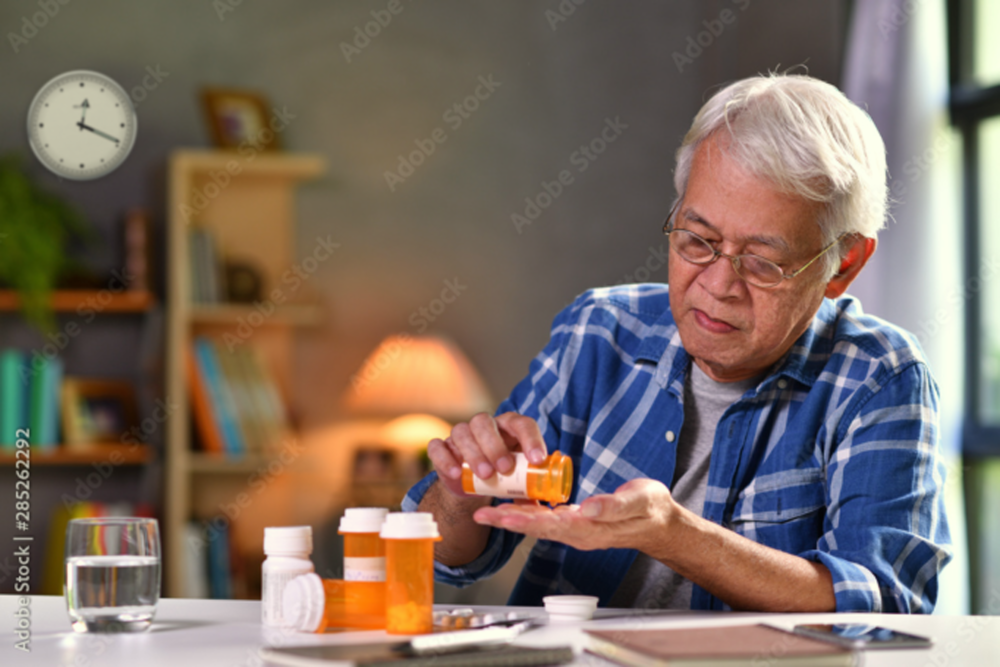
12:19
